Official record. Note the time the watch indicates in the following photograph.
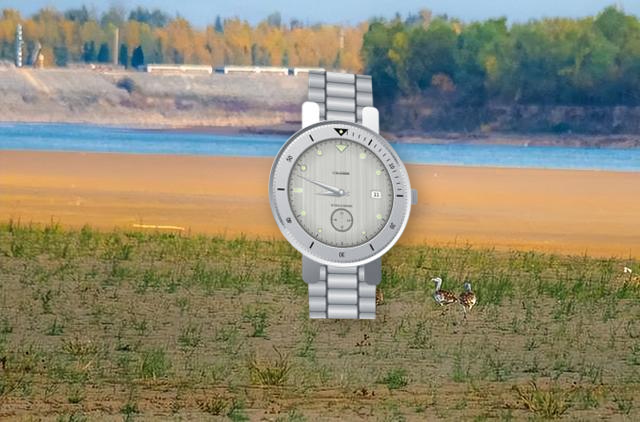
8:48
